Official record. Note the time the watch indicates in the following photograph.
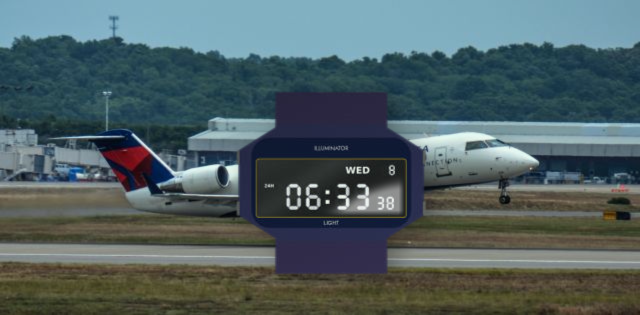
6:33:38
